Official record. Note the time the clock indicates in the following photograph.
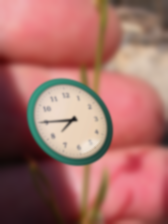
7:45
